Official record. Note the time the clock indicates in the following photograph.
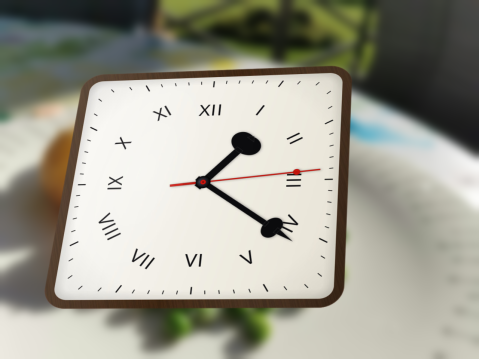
1:21:14
